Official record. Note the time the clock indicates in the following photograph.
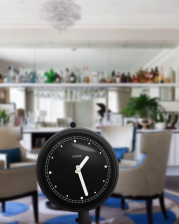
1:28
